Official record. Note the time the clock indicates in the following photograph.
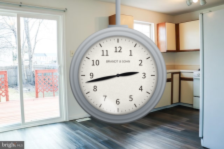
2:43
